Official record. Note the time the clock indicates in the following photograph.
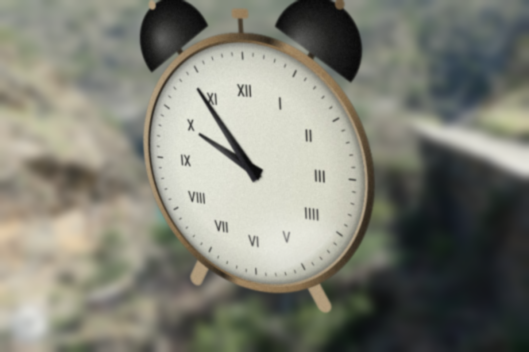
9:54
